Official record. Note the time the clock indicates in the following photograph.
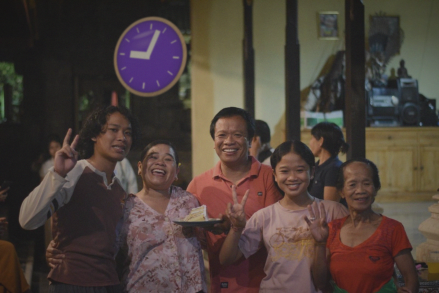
9:03
